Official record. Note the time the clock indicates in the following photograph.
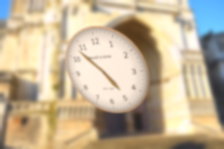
4:53
